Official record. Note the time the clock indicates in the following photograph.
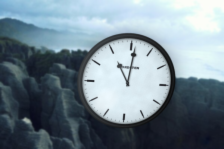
11:01
